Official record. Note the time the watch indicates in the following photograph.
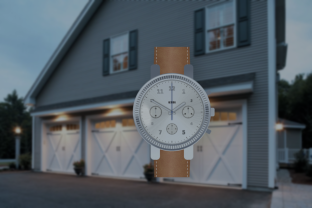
1:50
